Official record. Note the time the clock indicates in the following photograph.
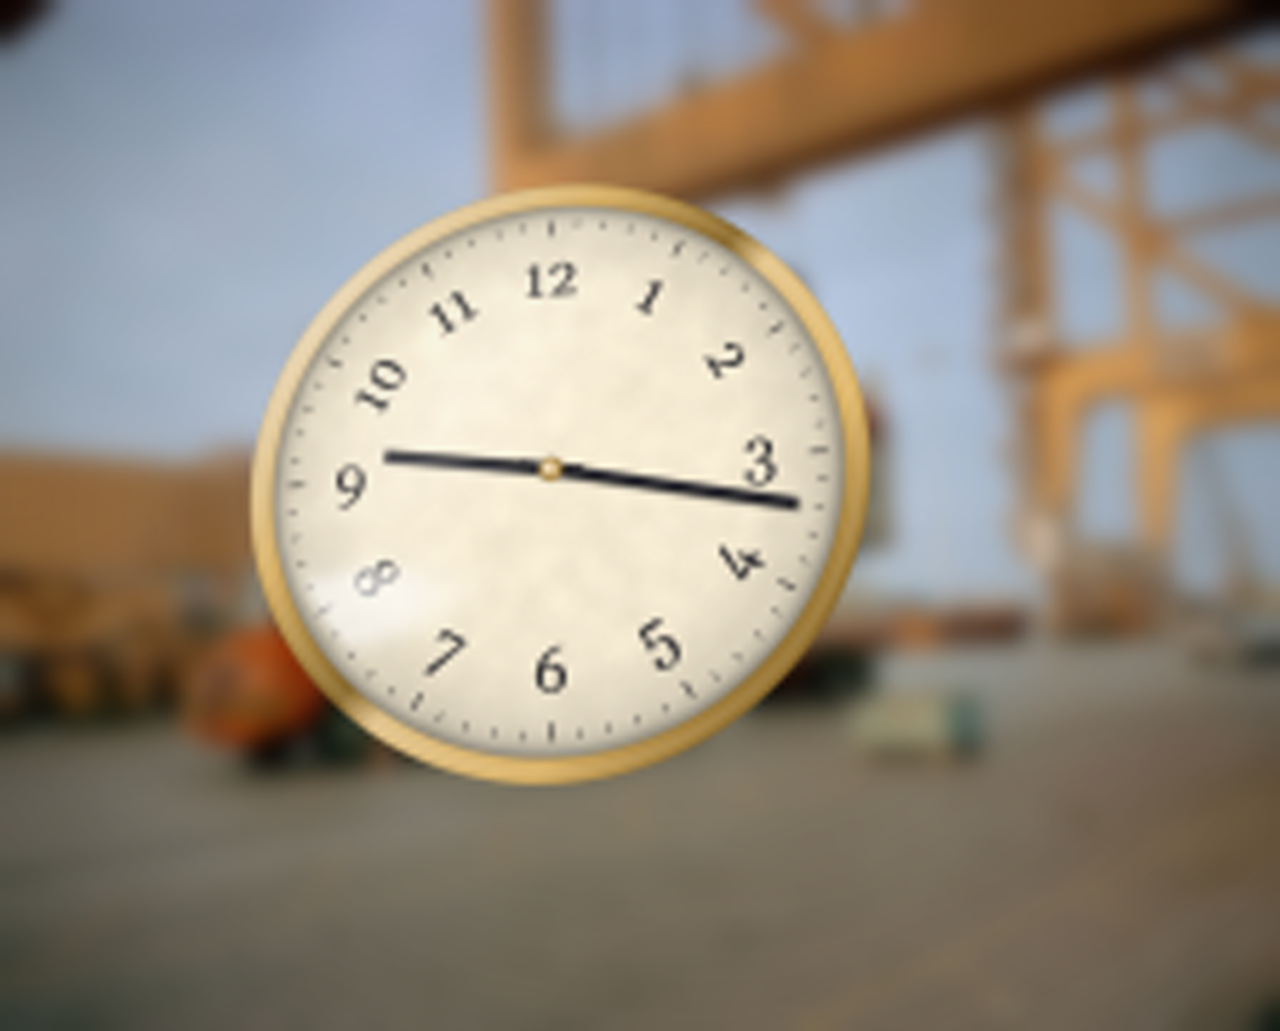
9:17
